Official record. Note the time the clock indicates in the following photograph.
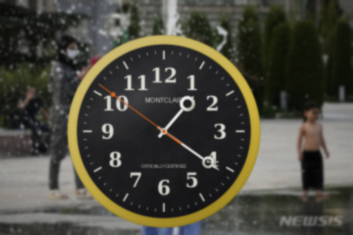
1:20:51
